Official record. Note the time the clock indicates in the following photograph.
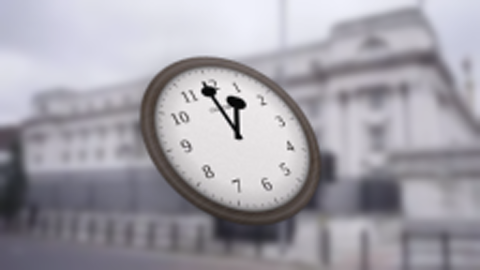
12:59
